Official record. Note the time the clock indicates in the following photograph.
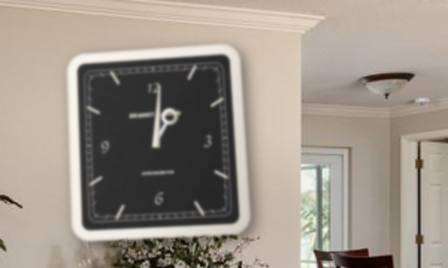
1:01
